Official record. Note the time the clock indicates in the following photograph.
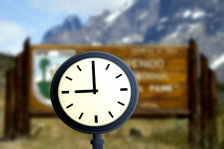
9:00
